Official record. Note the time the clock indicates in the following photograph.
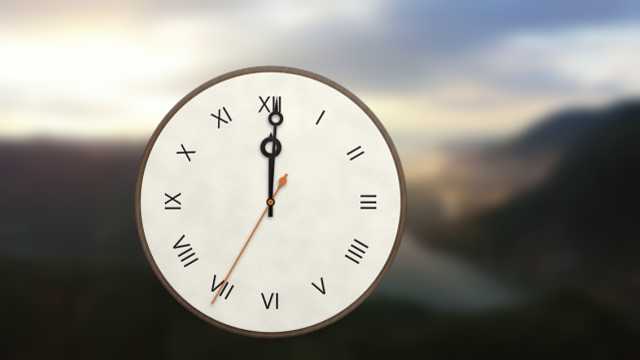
12:00:35
